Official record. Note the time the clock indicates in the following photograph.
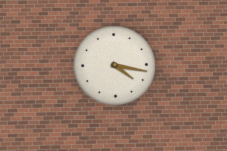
4:17
